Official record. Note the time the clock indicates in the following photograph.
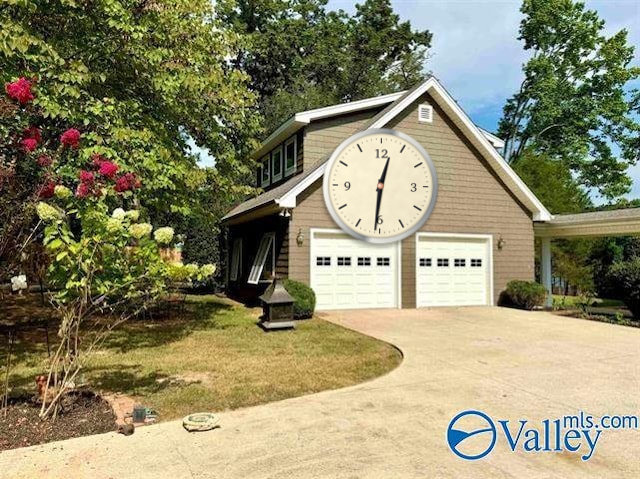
12:31
